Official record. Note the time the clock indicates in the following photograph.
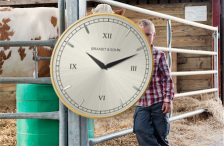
10:11
